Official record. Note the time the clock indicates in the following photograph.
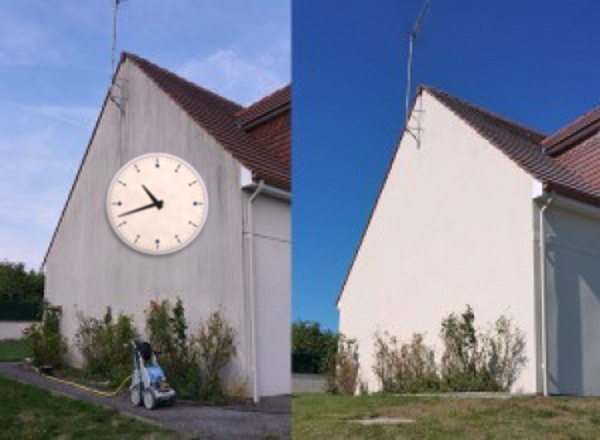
10:42
